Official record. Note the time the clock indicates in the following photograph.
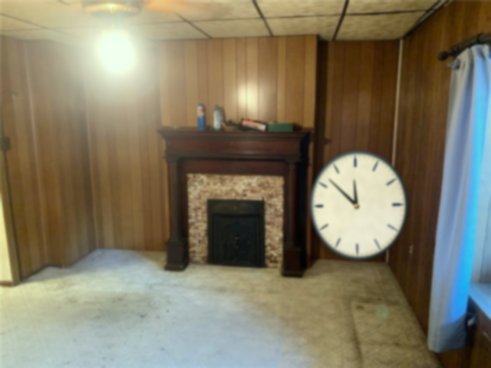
11:52
